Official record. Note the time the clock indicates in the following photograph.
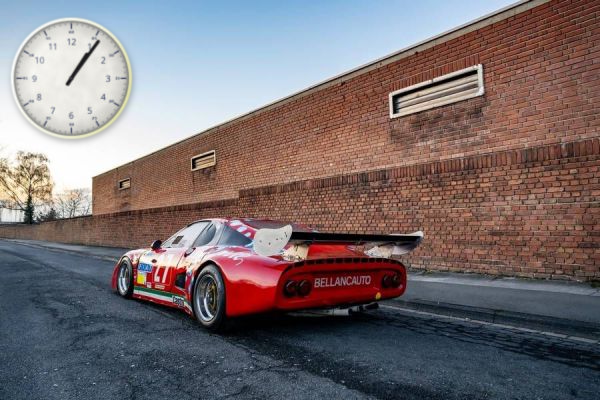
1:06
